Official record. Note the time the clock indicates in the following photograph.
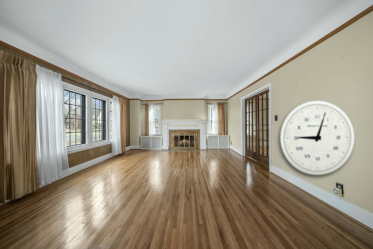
9:03
